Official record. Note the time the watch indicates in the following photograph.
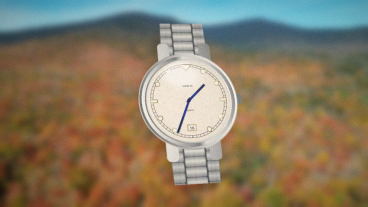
1:34
